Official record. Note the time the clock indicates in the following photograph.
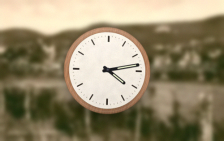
4:13
